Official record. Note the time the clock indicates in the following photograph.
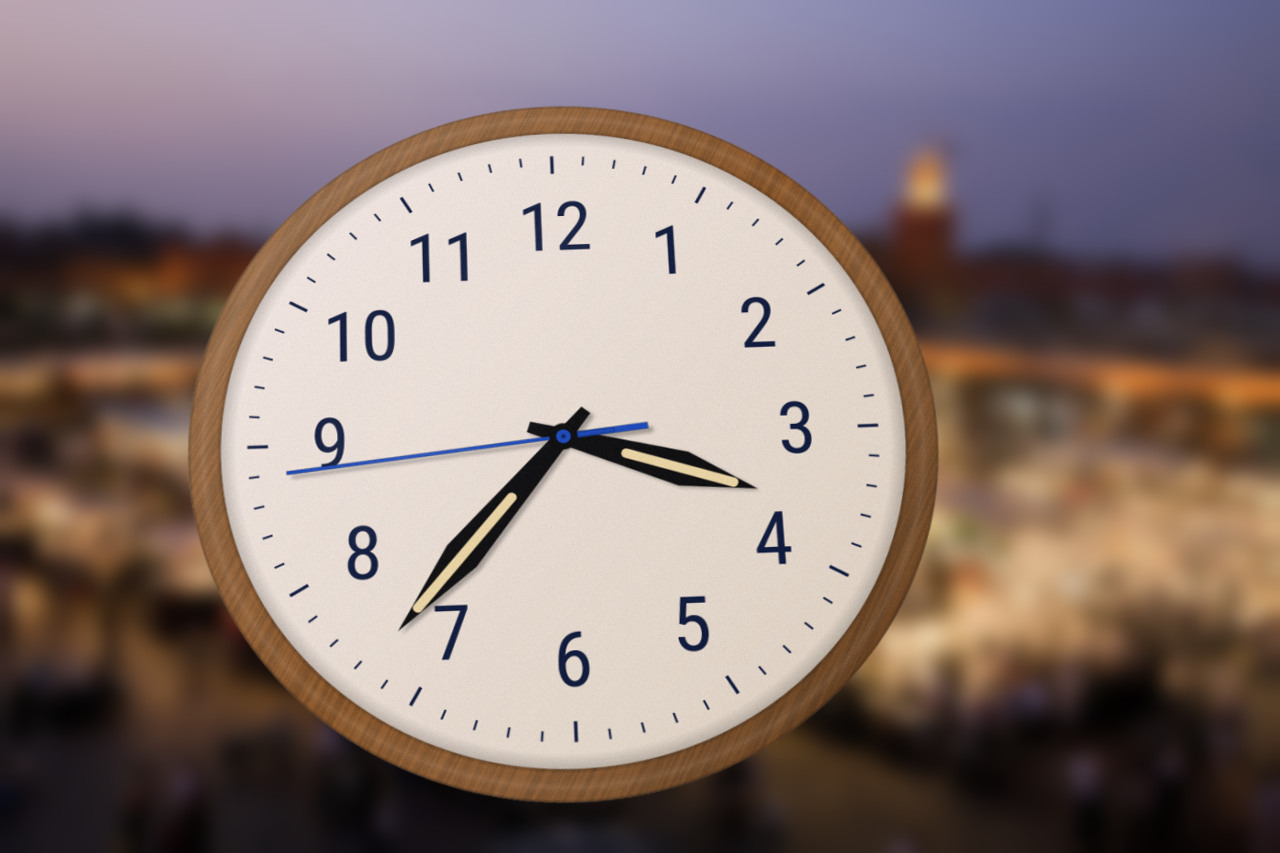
3:36:44
